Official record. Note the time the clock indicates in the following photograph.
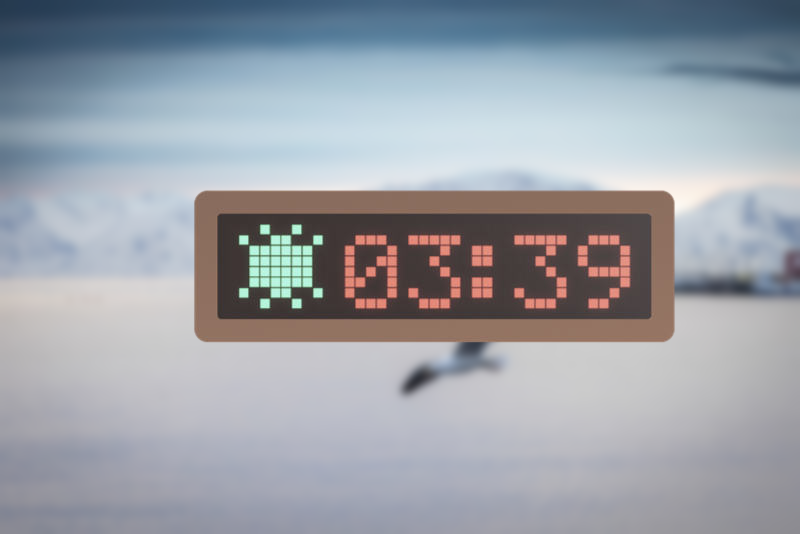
3:39
